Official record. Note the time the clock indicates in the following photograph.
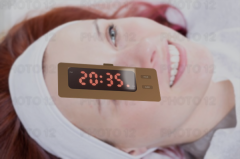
20:35
